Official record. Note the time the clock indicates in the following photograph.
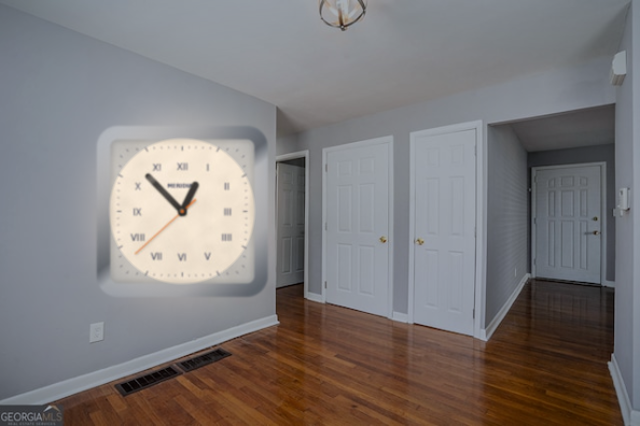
12:52:38
